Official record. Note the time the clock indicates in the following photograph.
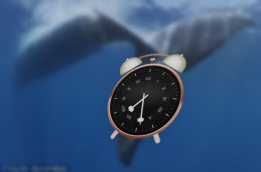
7:29
